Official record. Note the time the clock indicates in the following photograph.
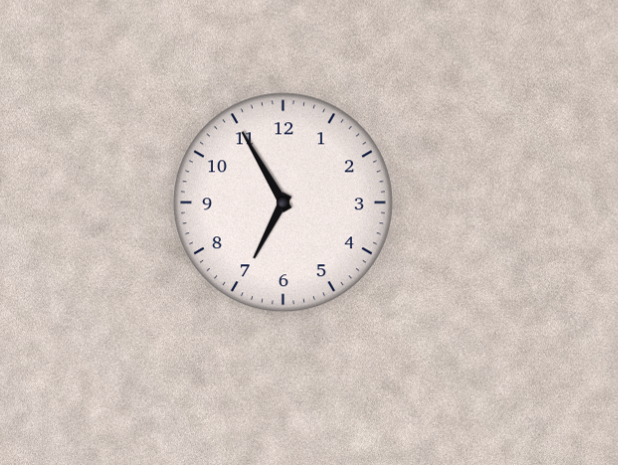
6:55
